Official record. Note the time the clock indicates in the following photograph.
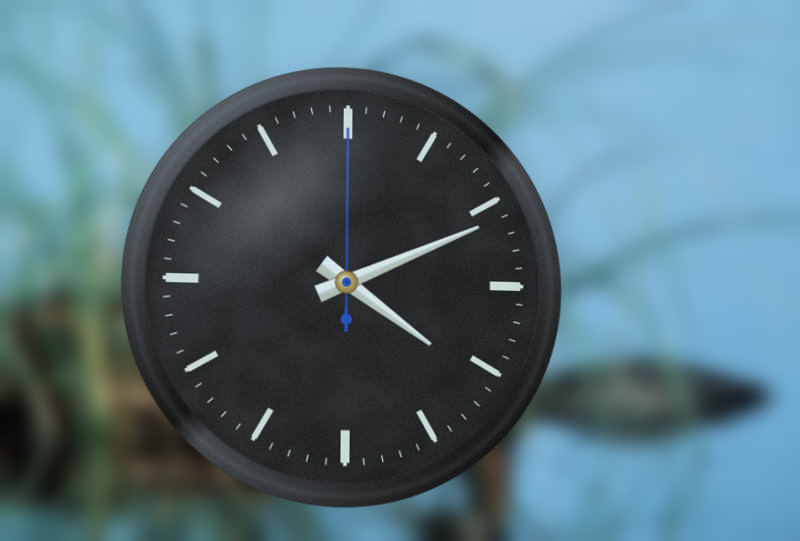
4:11:00
